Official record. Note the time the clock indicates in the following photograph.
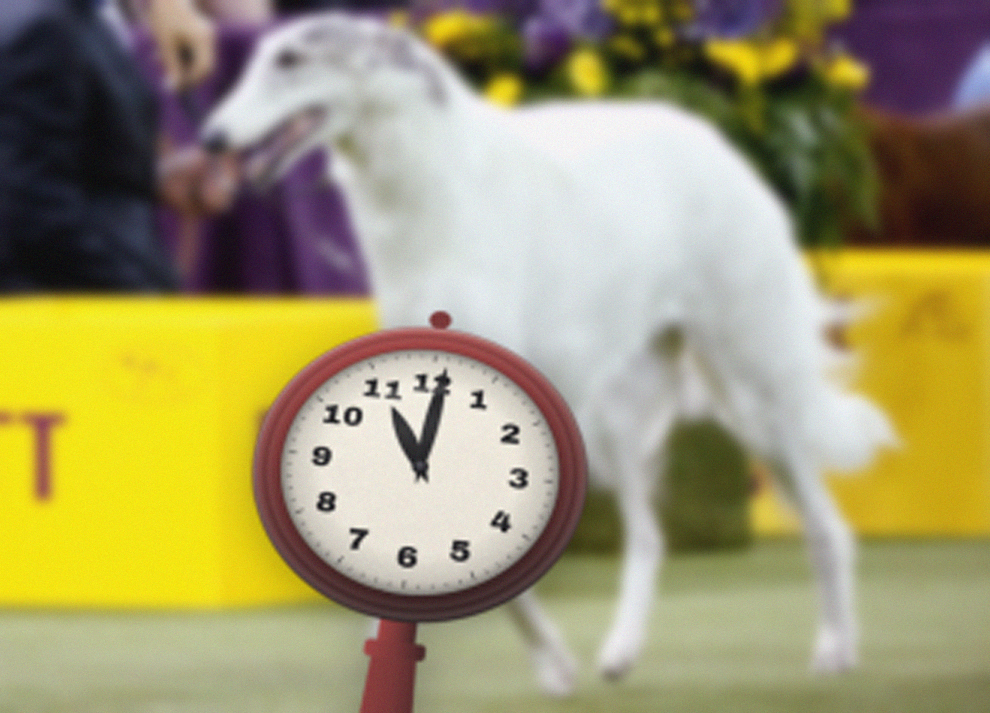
11:01
